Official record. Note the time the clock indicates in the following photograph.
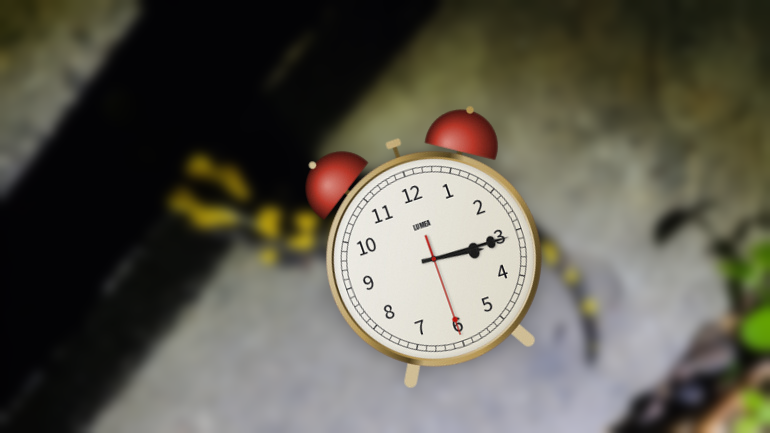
3:15:30
